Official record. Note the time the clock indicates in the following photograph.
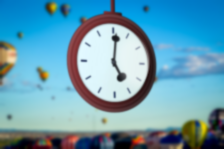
5:01
